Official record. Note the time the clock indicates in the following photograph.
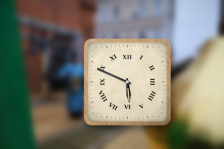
5:49
